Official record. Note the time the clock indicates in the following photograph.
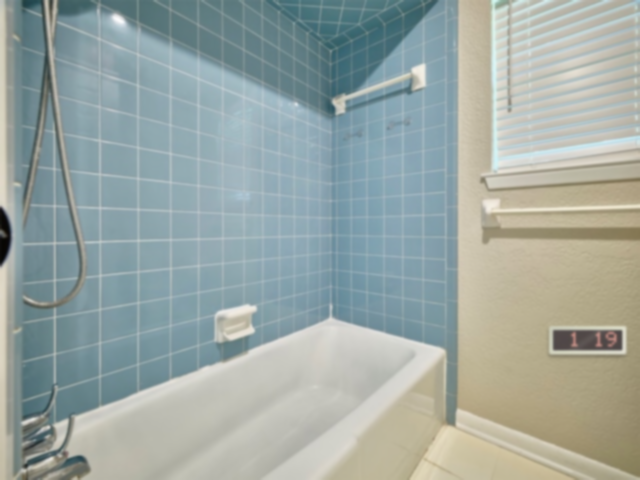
1:19
